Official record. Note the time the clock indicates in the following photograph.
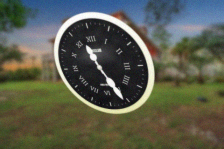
11:26
